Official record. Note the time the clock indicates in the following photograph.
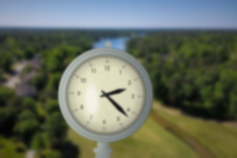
2:22
